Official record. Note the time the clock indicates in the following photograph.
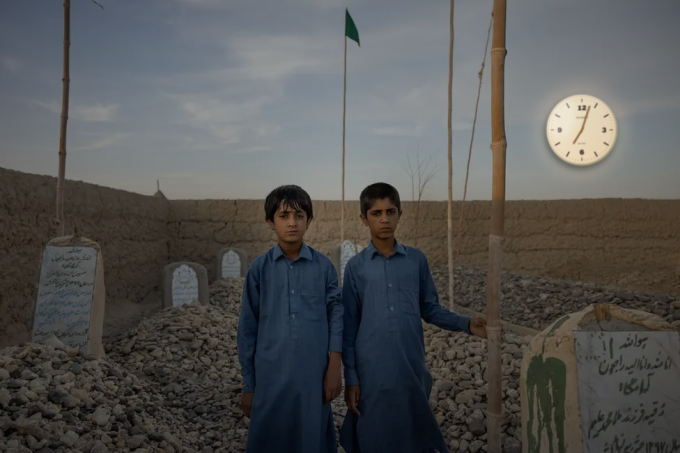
7:03
